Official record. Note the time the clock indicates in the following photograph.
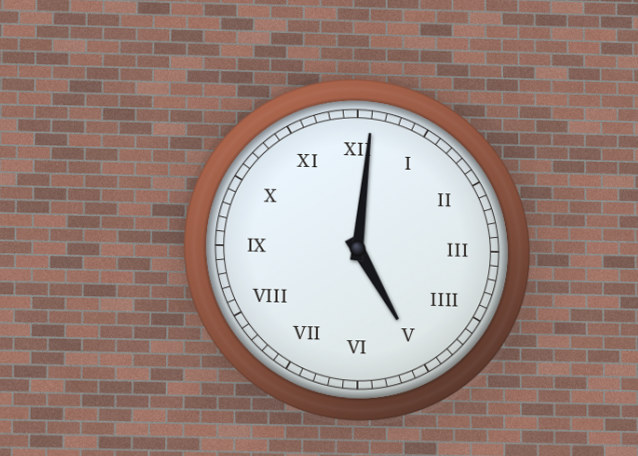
5:01
